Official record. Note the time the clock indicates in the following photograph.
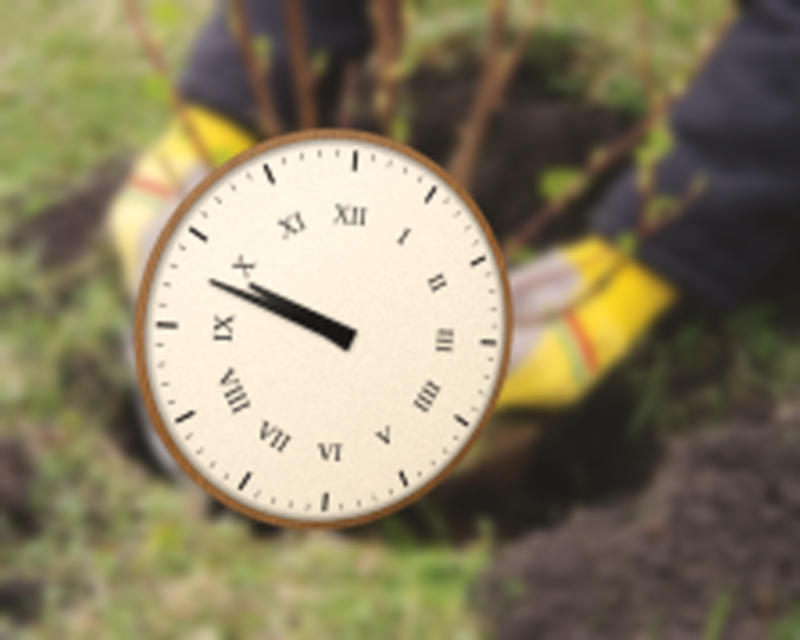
9:48
